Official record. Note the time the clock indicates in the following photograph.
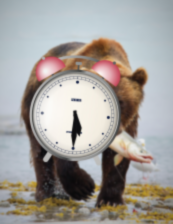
5:30
